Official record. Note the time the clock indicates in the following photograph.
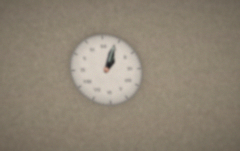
1:04
